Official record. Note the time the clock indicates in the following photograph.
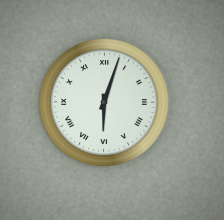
6:03
